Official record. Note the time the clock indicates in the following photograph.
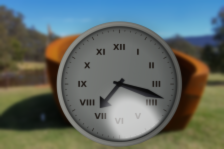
7:18
